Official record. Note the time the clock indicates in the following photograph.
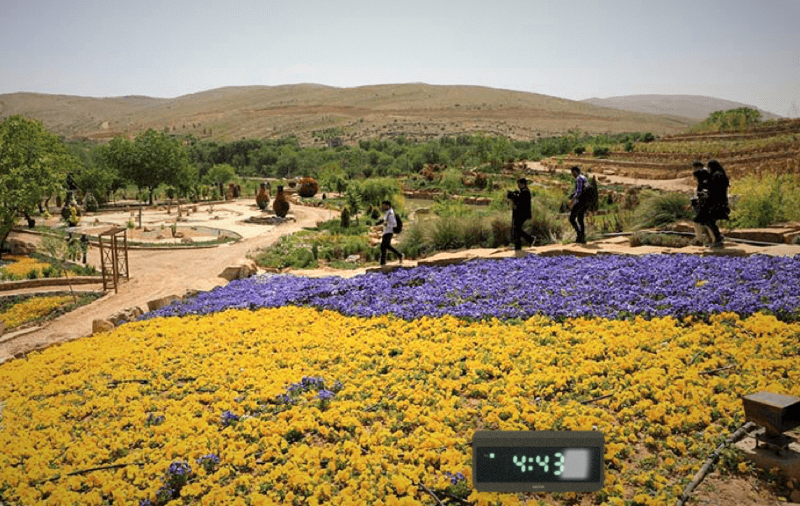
4:43
